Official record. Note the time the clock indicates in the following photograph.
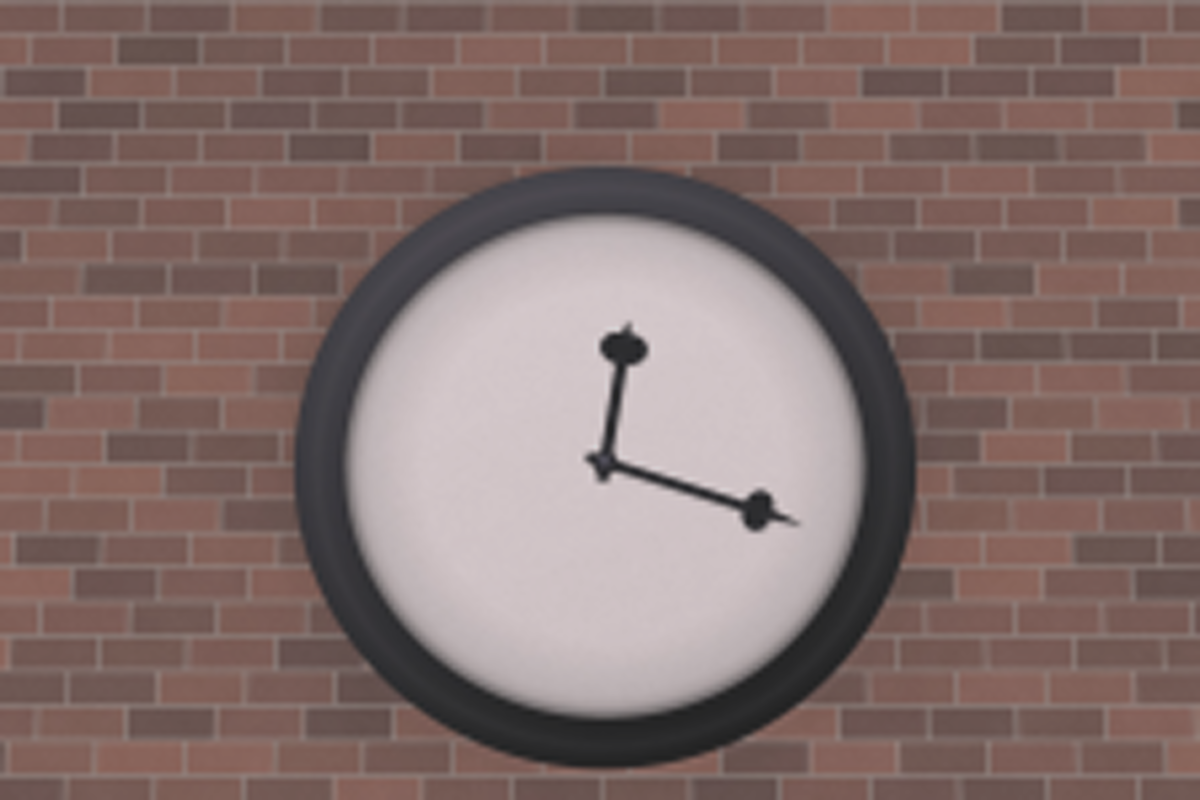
12:18
